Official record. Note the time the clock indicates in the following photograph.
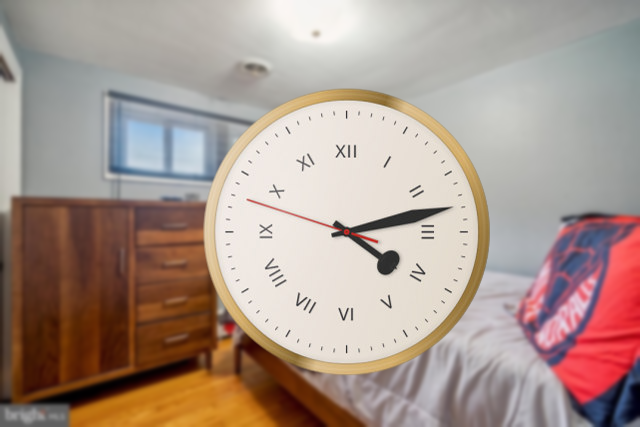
4:12:48
